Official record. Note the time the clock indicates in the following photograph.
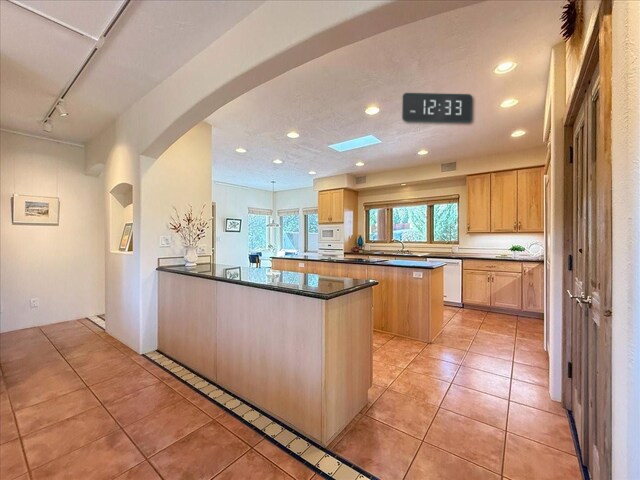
12:33
